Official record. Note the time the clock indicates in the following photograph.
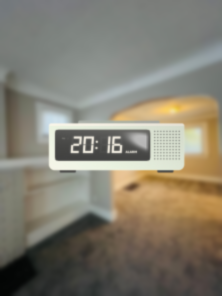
20:16
